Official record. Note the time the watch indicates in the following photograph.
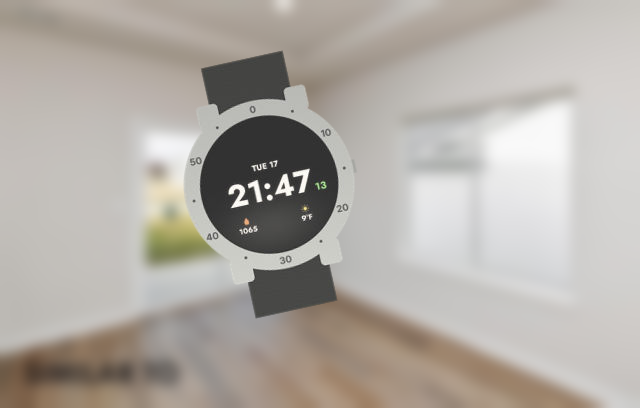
21:47:13
